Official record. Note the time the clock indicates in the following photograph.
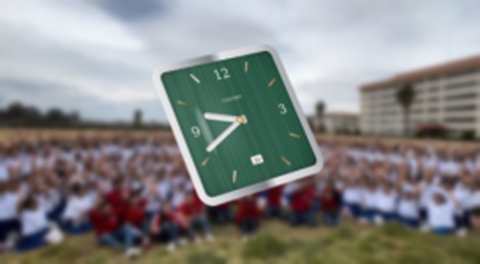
9:41
